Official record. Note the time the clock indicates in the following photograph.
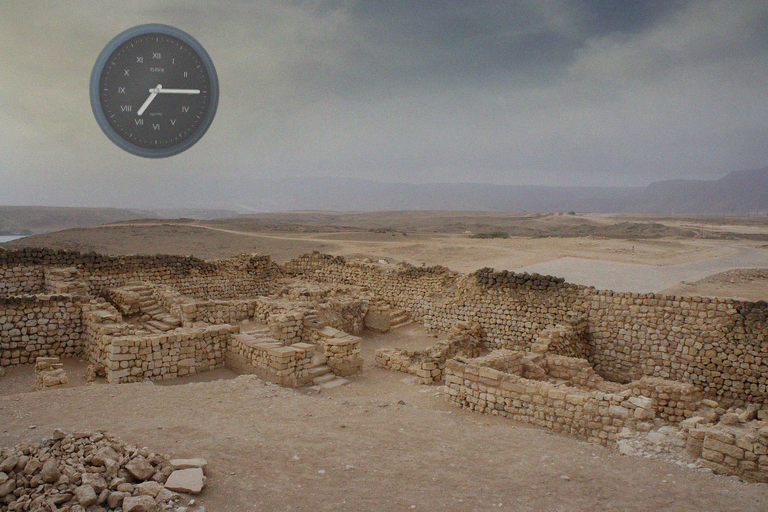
7:15
